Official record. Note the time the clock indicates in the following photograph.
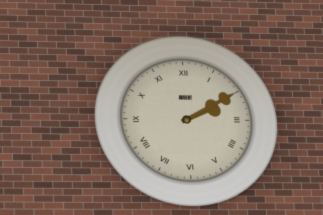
2:10
